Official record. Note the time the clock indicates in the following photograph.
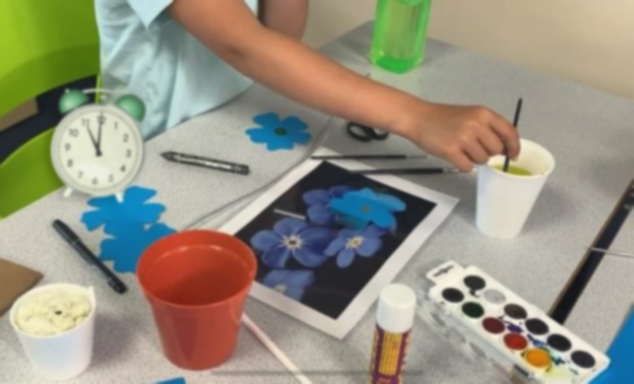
11:00
